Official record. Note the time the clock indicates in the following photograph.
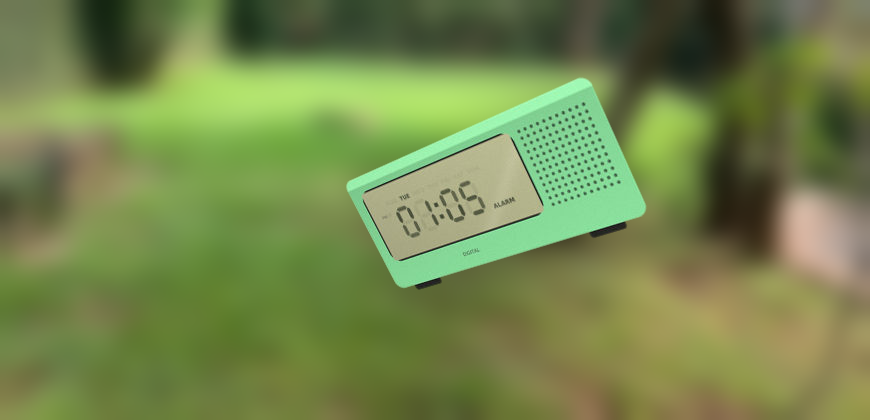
1:05
